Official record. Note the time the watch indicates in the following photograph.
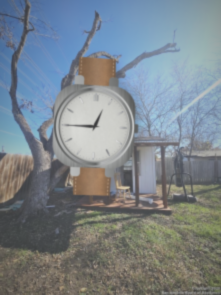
12:45
